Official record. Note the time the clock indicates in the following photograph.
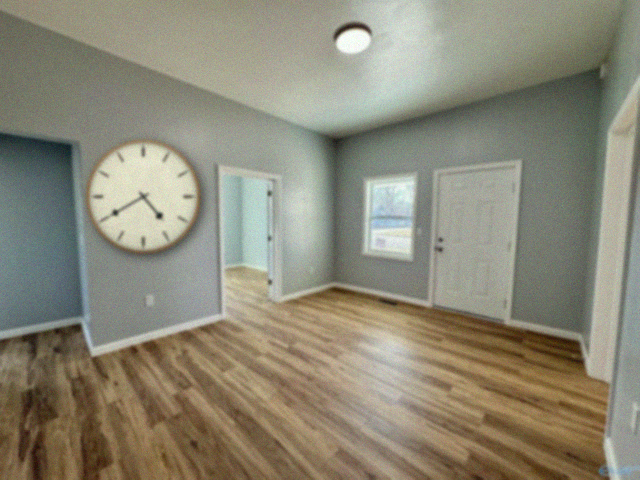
4:40
